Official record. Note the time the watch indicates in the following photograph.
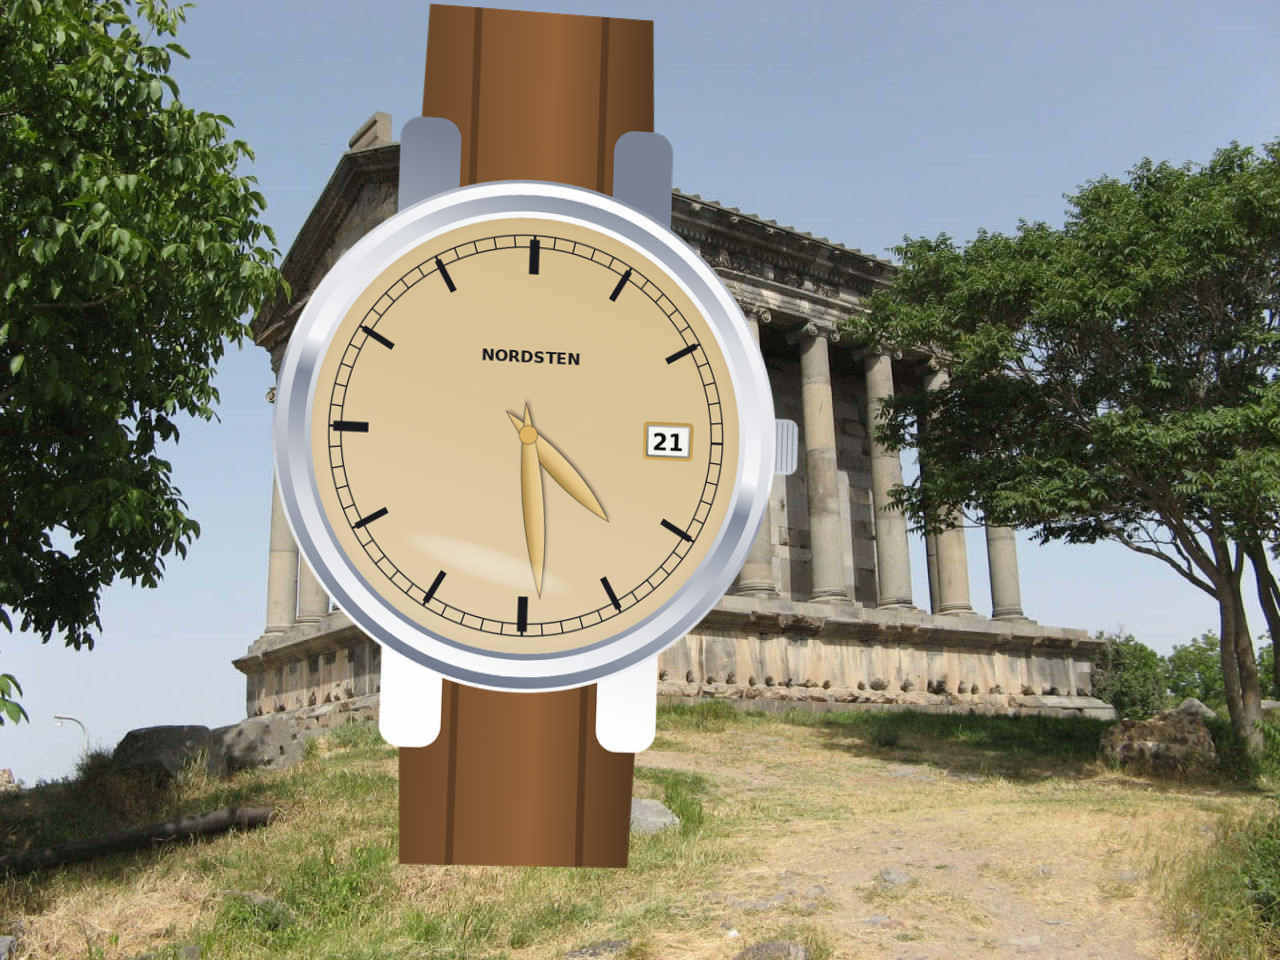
4:29
